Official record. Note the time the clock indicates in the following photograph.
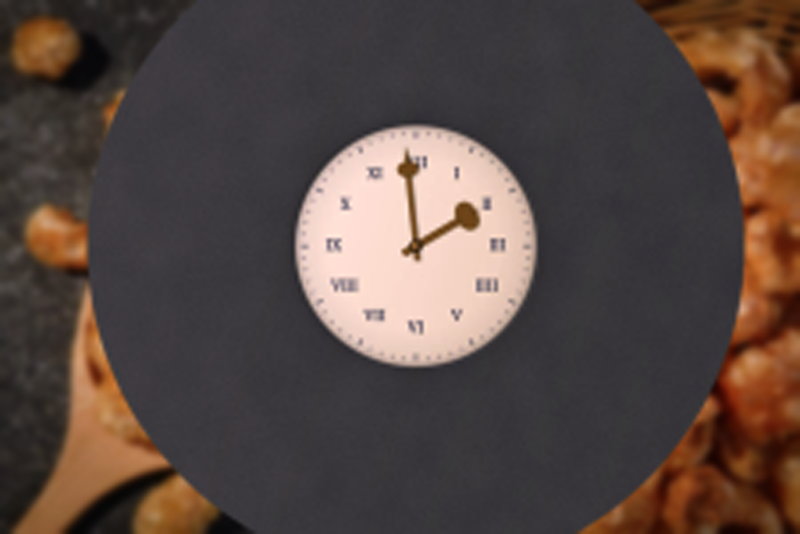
1:59
